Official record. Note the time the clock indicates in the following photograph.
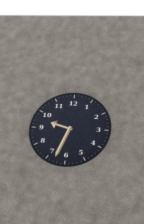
9:33
